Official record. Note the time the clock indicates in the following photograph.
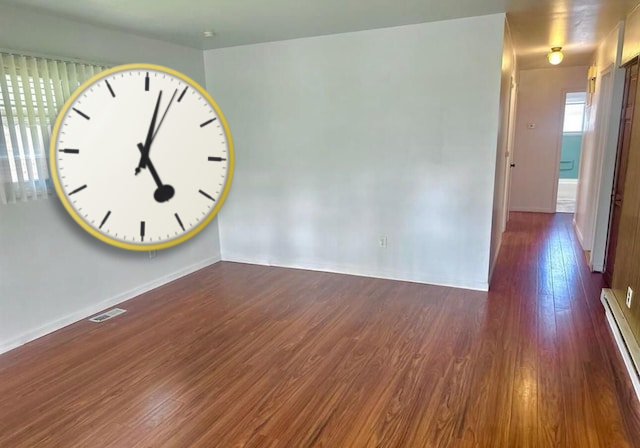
5:02:04
